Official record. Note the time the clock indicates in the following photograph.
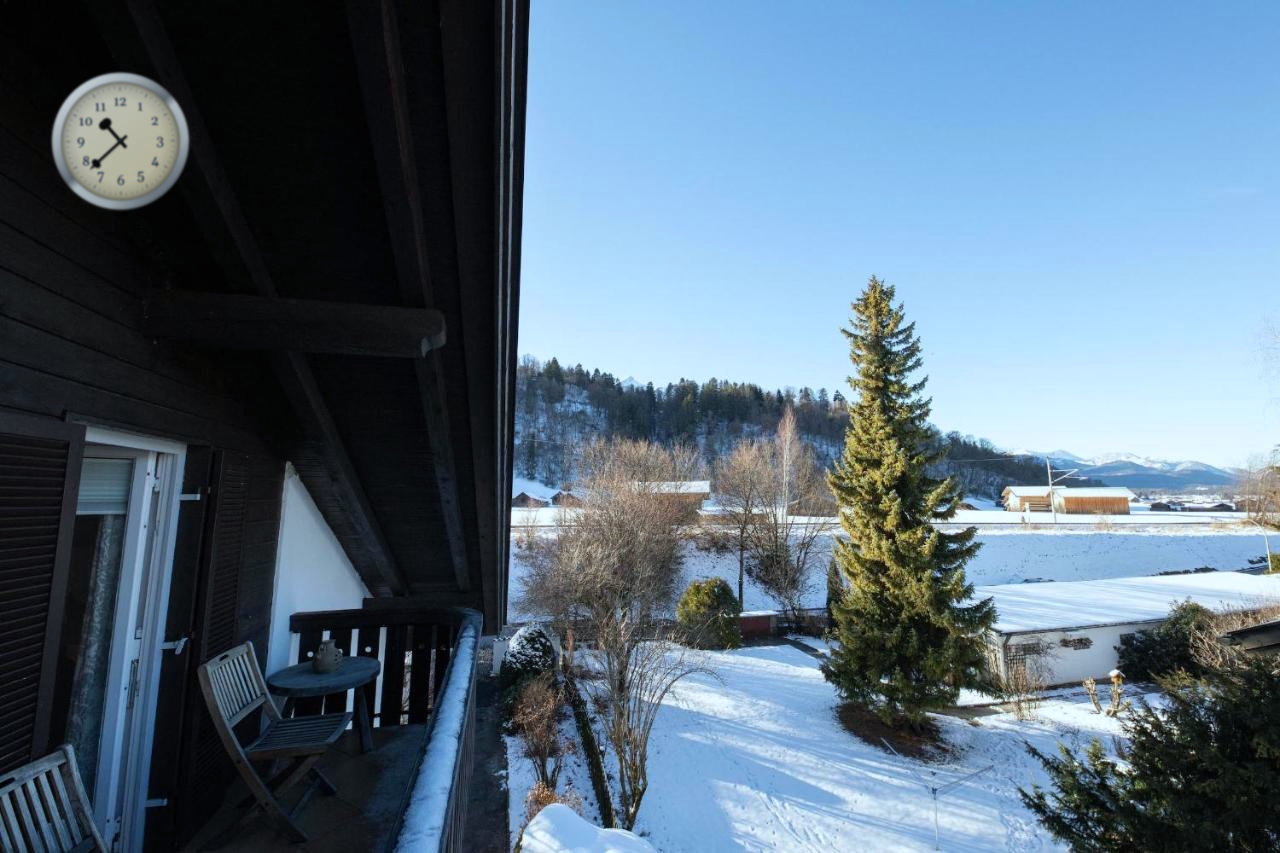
10:38
